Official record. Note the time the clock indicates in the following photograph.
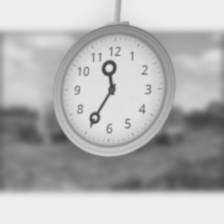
11:35
